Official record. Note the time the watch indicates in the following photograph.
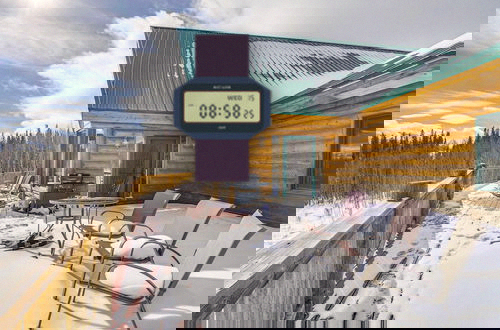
8:58
